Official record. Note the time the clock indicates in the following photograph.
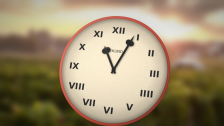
11:04
